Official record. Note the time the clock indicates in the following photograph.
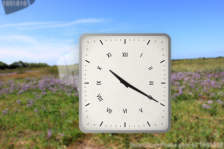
10:20
